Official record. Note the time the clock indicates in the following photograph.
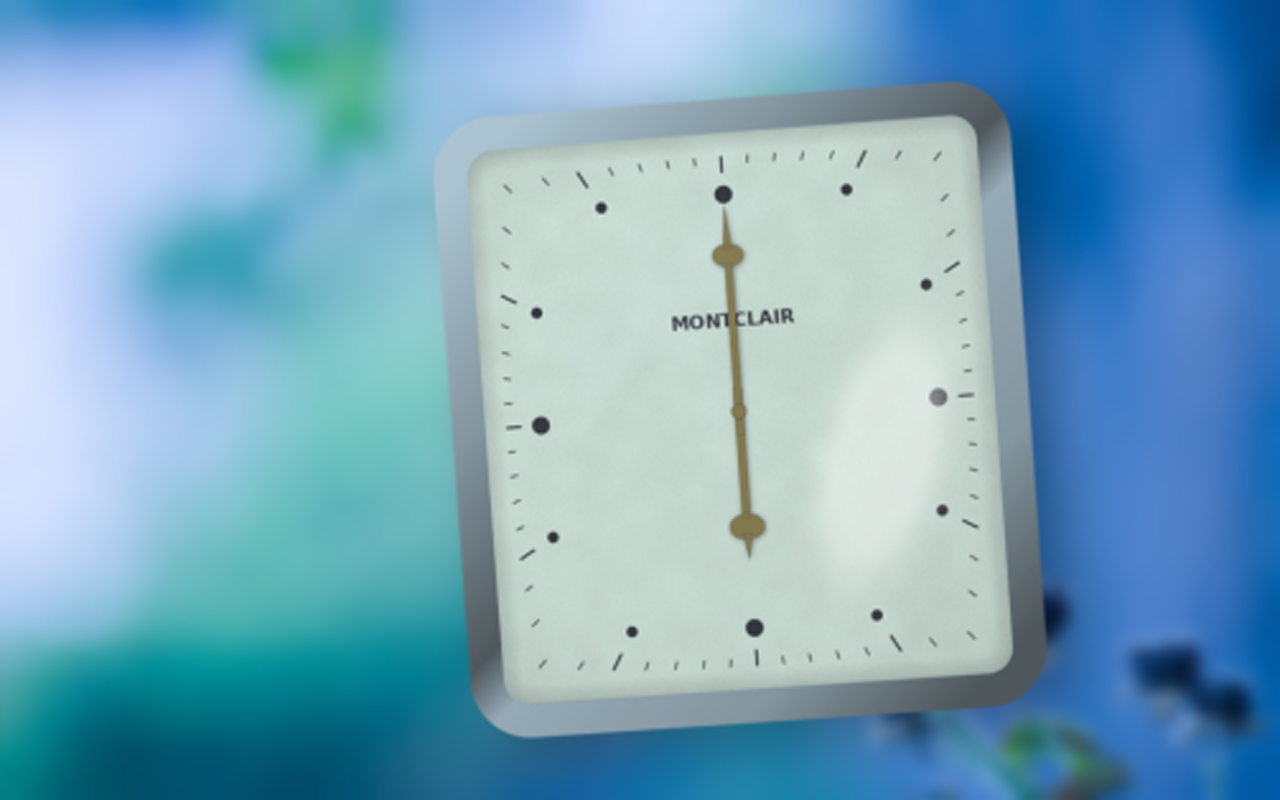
6:00
